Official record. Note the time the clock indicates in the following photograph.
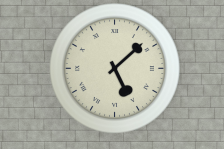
5:08
